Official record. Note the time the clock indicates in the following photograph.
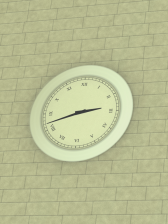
2:42
